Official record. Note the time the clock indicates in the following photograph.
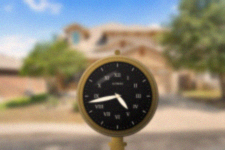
4:43
